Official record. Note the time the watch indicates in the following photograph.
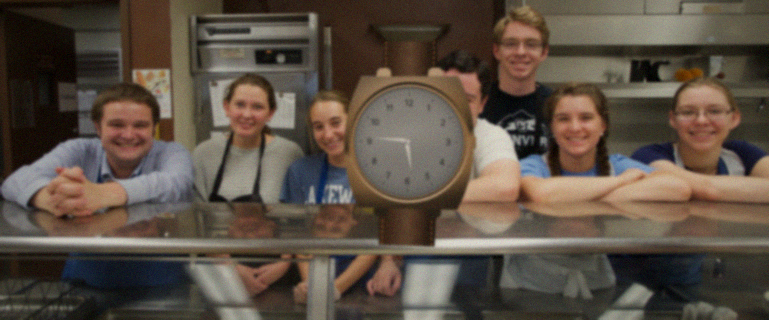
5:46
